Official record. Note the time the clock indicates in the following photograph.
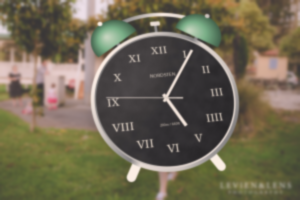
5:05:46
